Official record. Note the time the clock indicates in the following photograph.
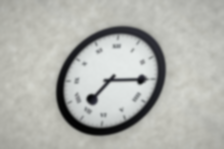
7:15
